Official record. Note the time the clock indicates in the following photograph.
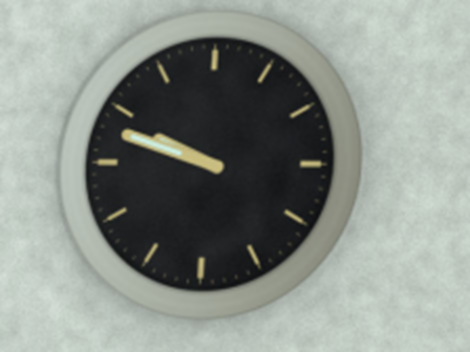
9:48
